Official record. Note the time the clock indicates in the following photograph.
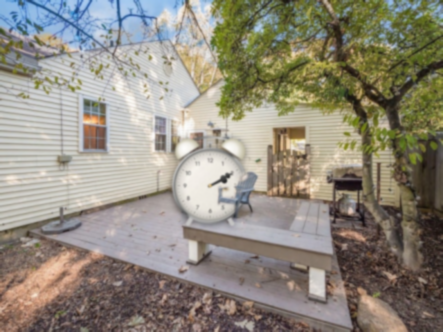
2:10
